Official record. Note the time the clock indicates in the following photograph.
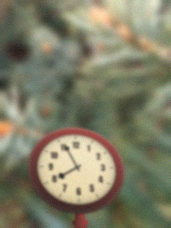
7:56
